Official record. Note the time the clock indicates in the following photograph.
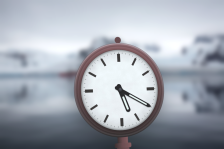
5:20
